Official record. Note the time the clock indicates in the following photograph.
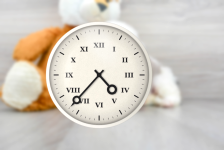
4:37
